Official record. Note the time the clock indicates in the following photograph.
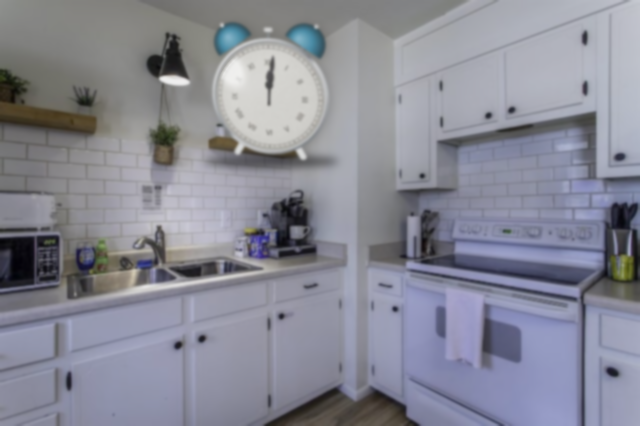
12:01
